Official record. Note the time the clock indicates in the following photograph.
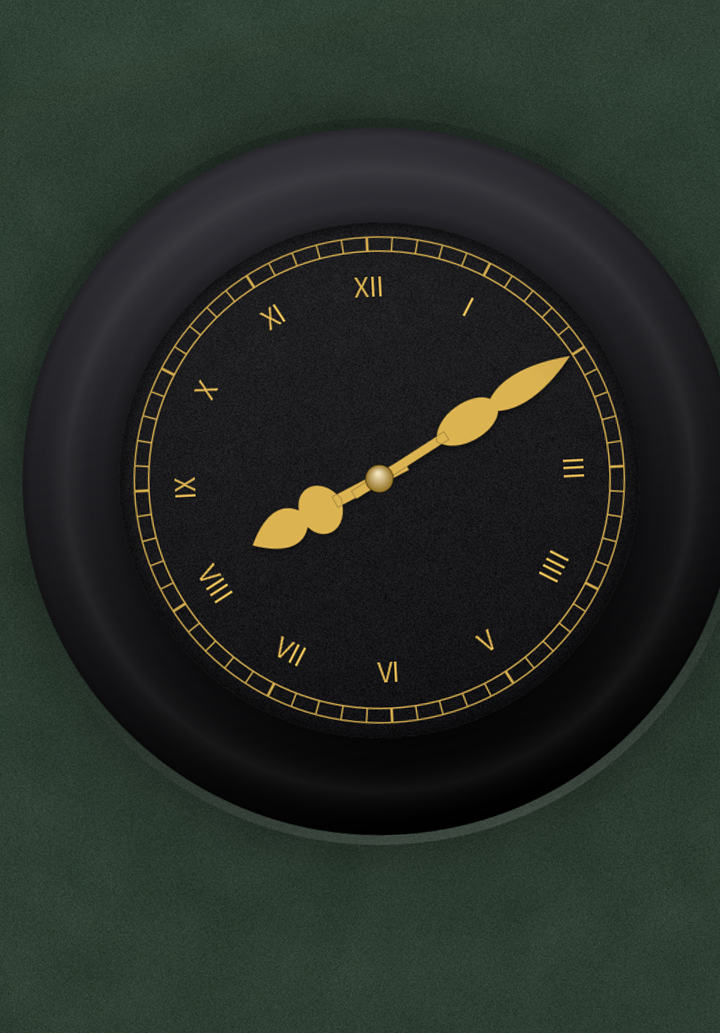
8:10
